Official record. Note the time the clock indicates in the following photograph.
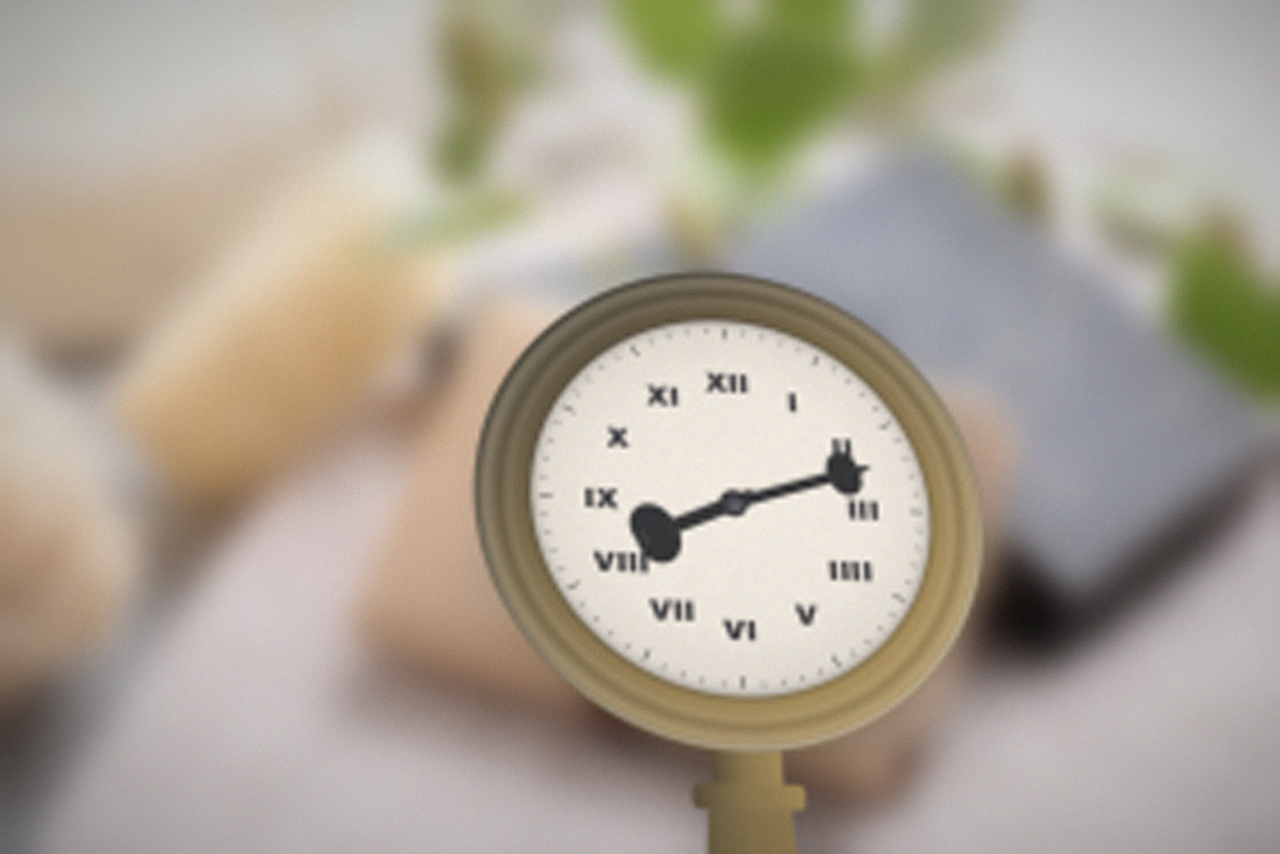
8:12
